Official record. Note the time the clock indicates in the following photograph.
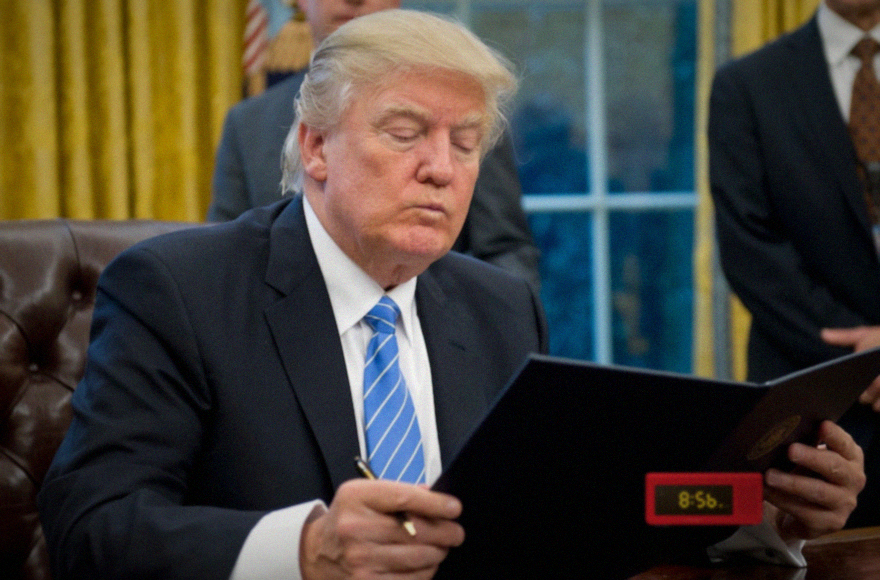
8:56
